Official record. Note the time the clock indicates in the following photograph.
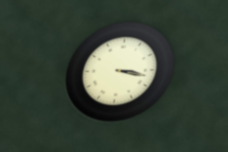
3:17
